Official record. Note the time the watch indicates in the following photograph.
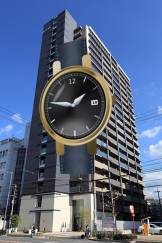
1:47
